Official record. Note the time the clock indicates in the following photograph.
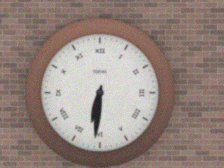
6:31
